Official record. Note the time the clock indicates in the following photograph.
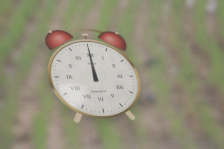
12:00
